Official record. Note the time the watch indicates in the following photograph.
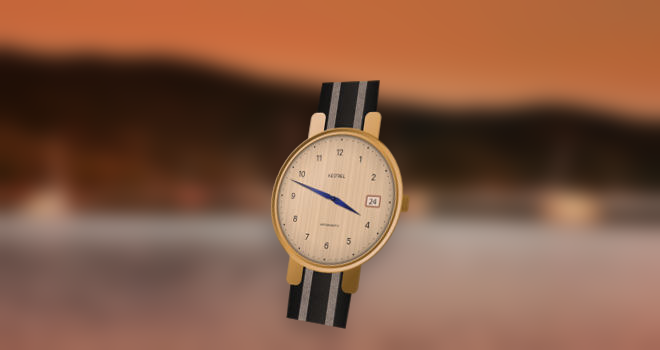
3:48
